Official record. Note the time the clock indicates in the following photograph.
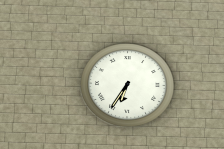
6:35
